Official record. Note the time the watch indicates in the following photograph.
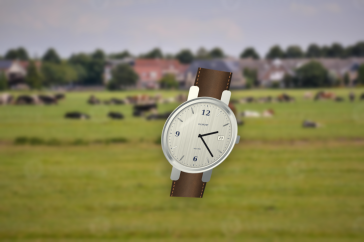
2:23
